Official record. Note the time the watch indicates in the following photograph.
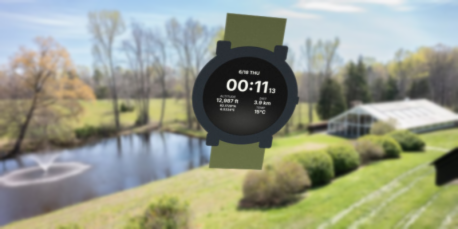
0:11
